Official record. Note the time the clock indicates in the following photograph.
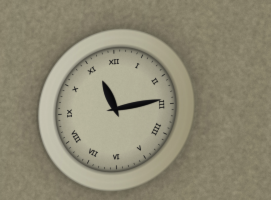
11:14
